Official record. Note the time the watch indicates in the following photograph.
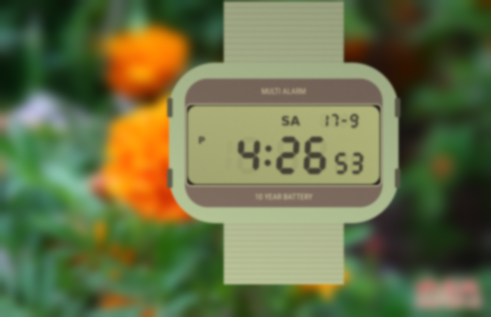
4:26:53
